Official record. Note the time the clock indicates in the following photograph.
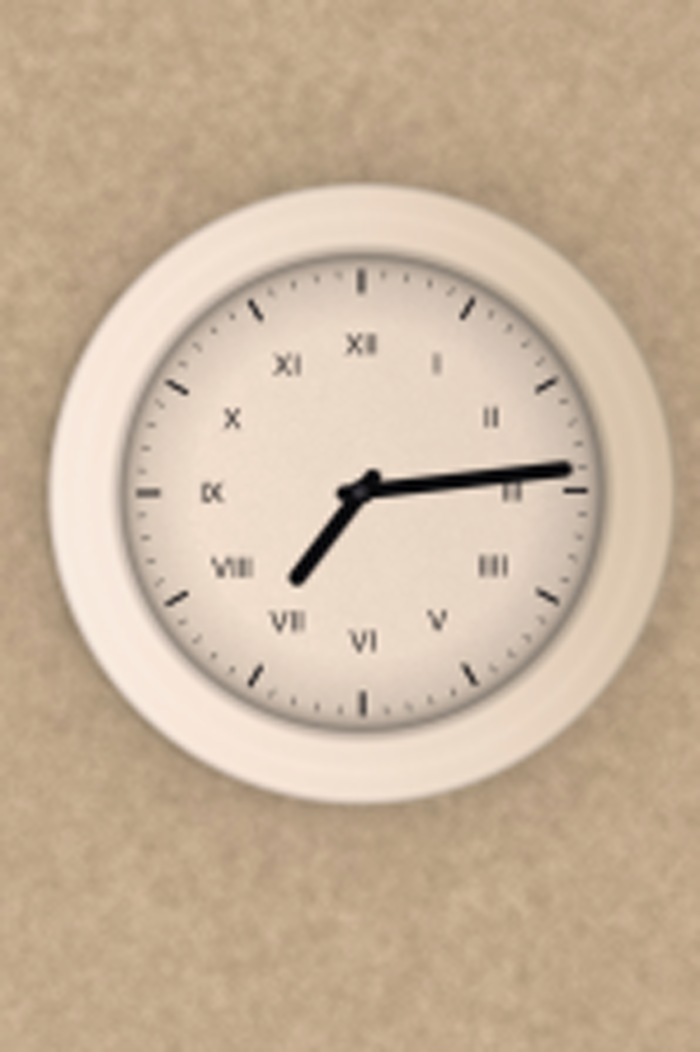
7:14
